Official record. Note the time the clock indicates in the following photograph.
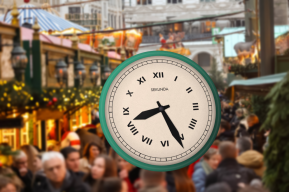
8:26
